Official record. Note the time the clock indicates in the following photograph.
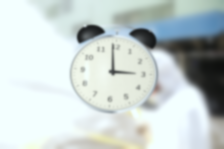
2:59
